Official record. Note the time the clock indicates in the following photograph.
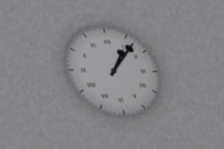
1:07
